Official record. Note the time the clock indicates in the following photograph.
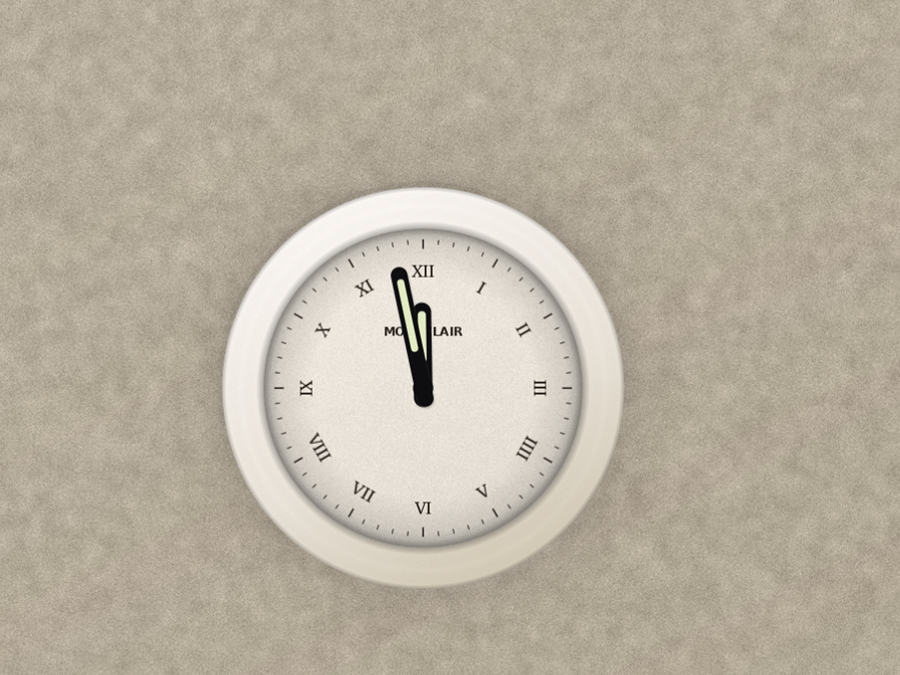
11:58
